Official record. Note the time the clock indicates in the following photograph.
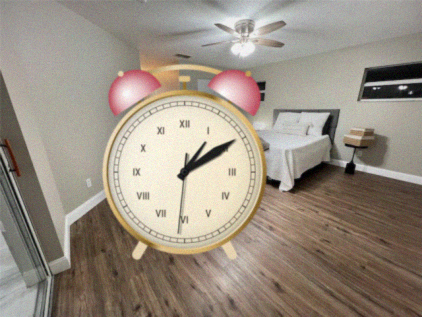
1:09:31
